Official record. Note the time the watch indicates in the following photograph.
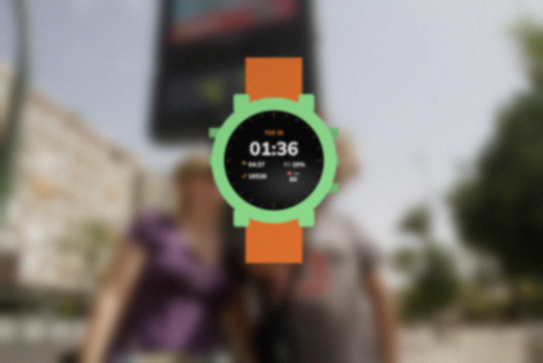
1:36
